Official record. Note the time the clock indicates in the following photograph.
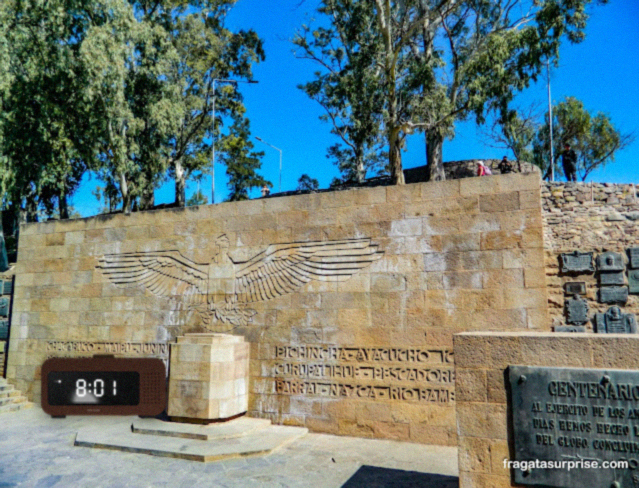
8:01
